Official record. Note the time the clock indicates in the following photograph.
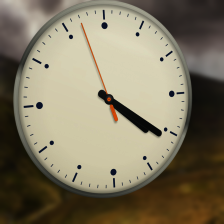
4:20:57
